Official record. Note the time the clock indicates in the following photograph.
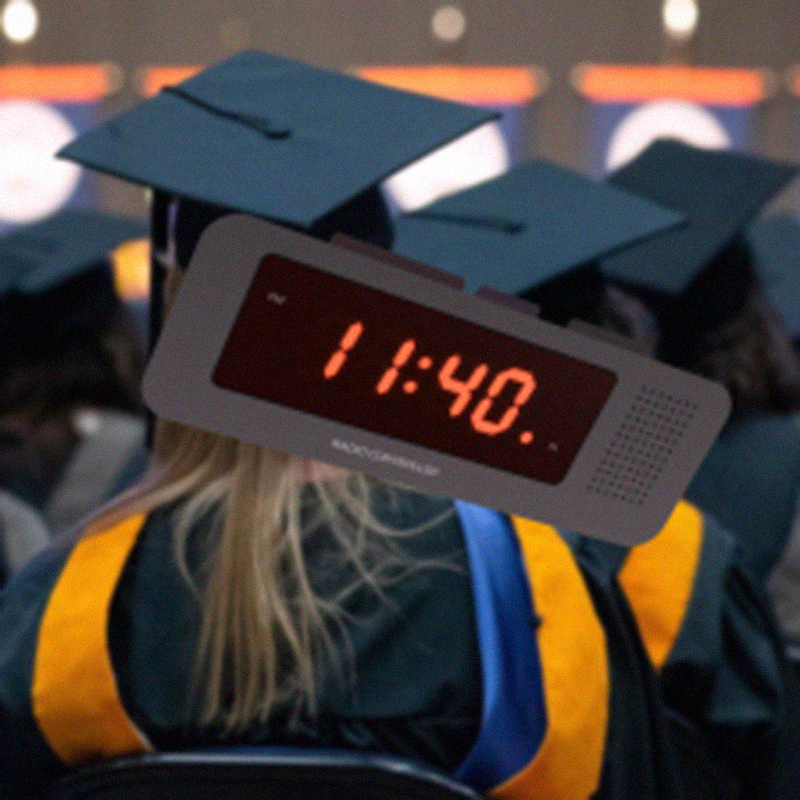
11:40
